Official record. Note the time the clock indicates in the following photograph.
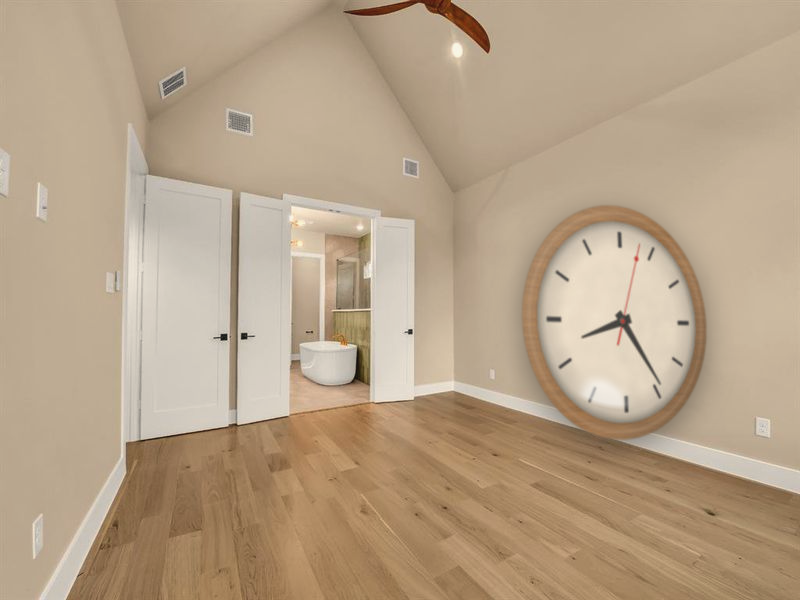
8:24:03
